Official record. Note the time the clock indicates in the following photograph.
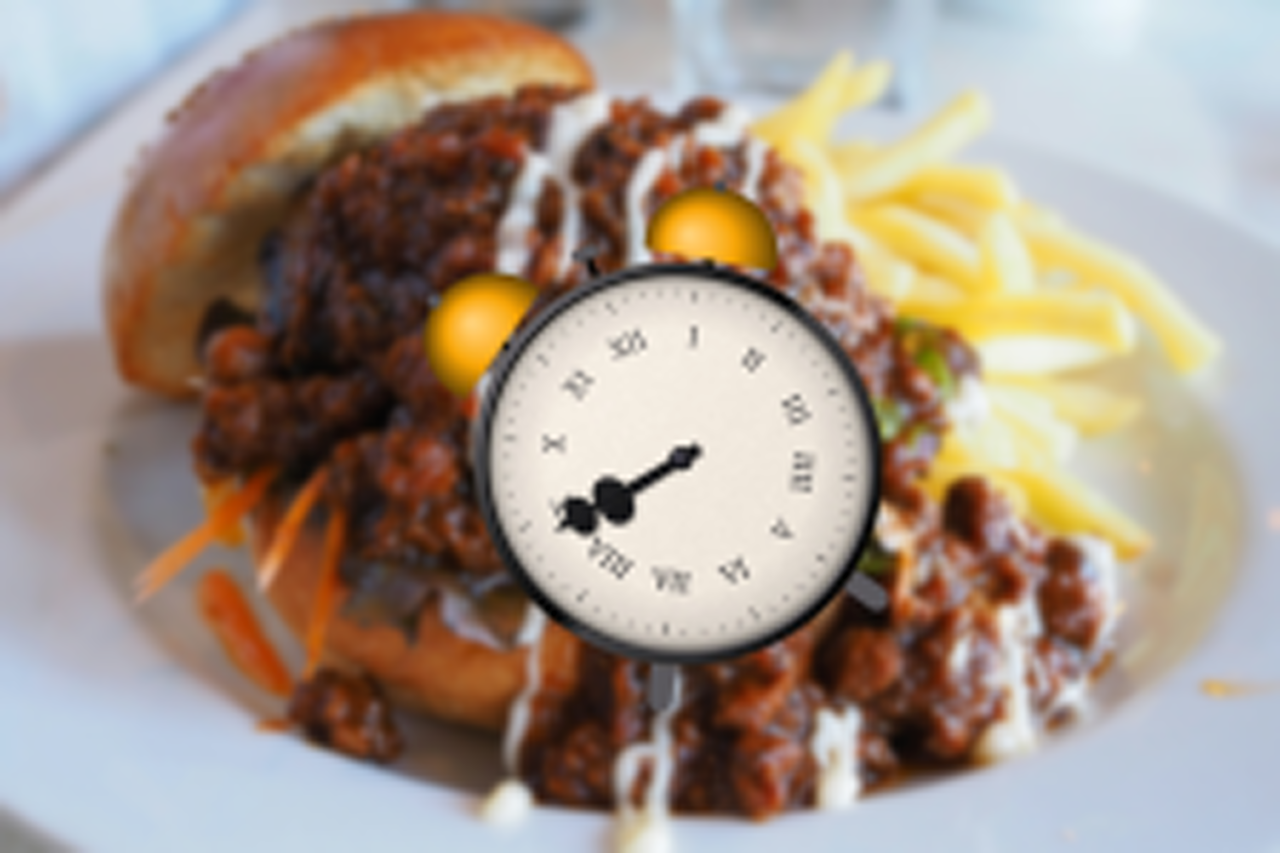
8:44
